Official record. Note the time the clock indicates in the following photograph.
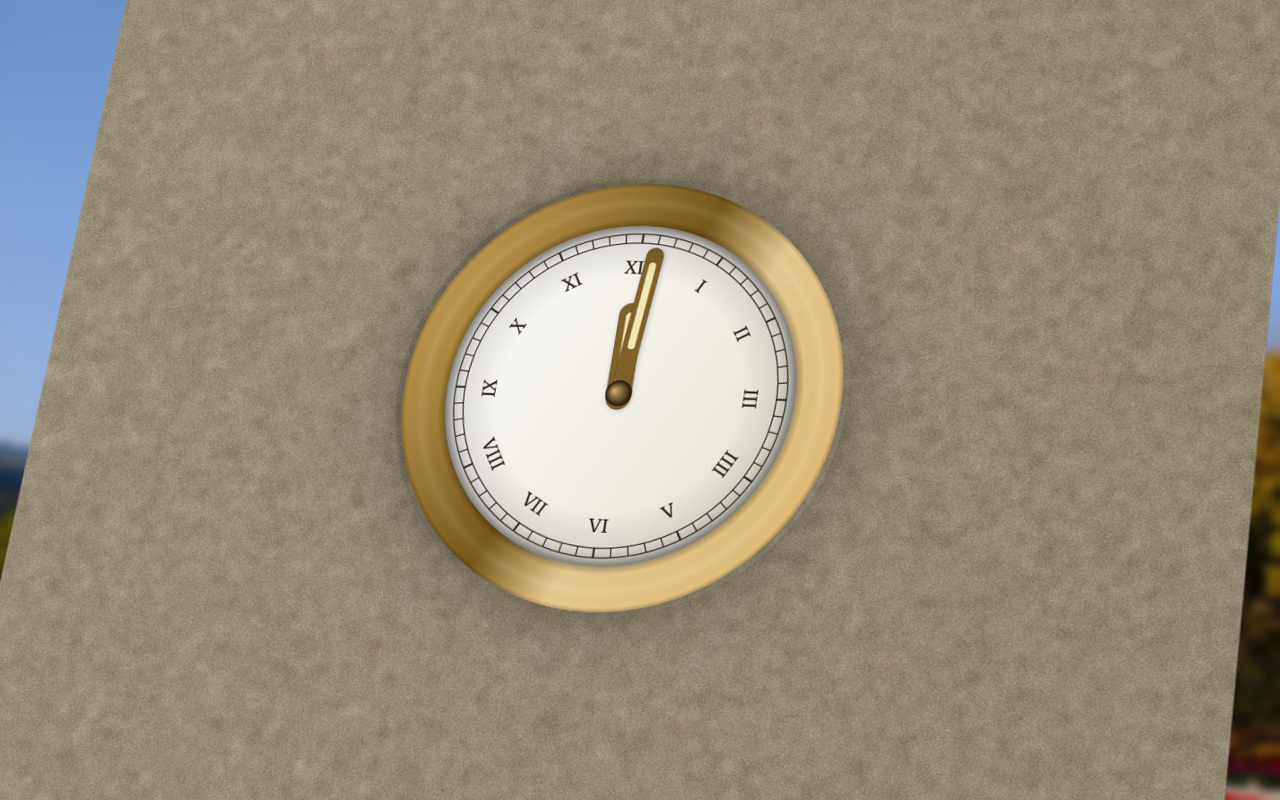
12:01
